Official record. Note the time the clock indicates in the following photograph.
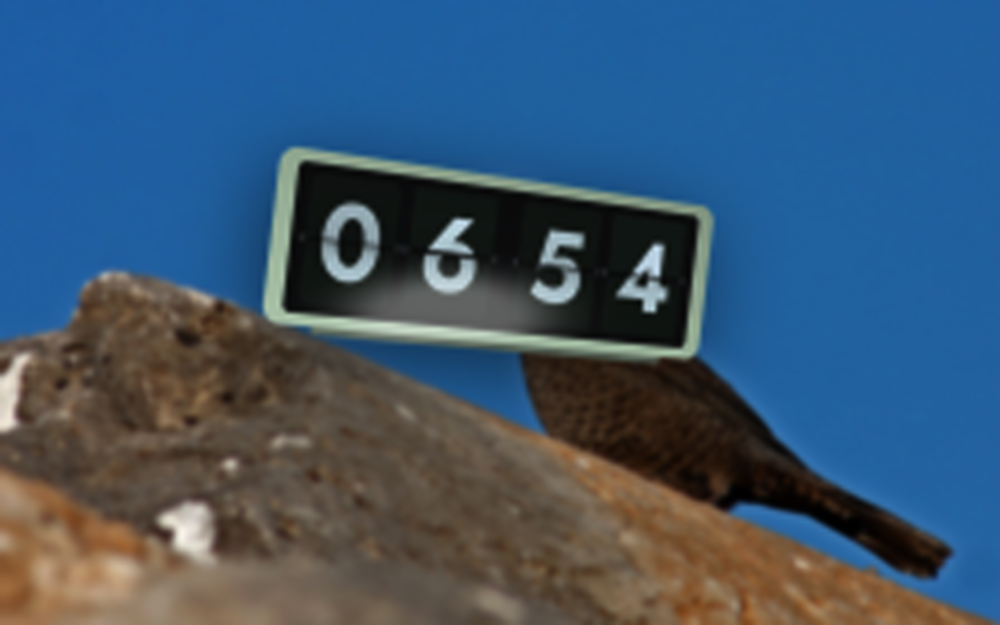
6:54
